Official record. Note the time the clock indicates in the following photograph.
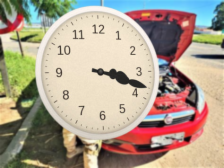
3:18
